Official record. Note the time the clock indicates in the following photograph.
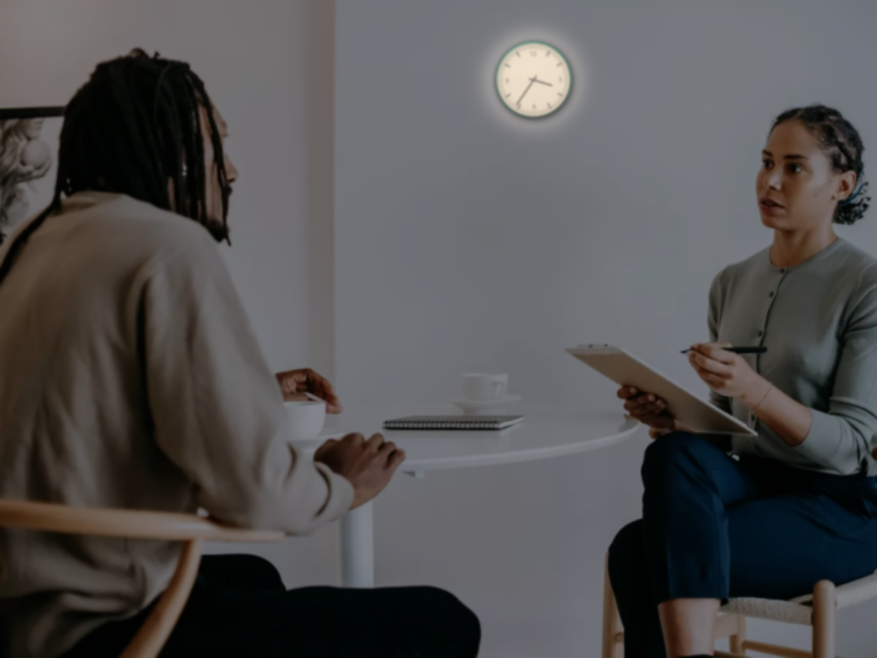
3:36
